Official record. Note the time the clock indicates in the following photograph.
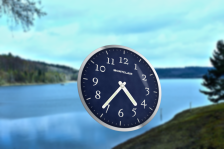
4:36
